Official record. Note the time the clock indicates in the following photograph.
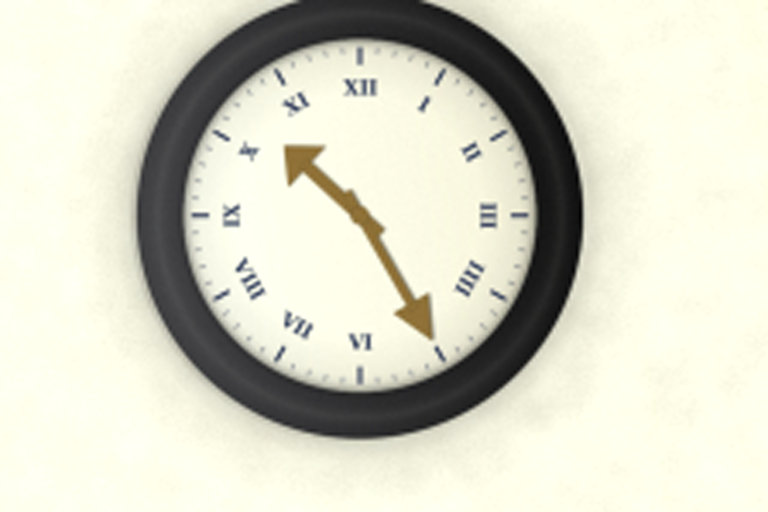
10:25
